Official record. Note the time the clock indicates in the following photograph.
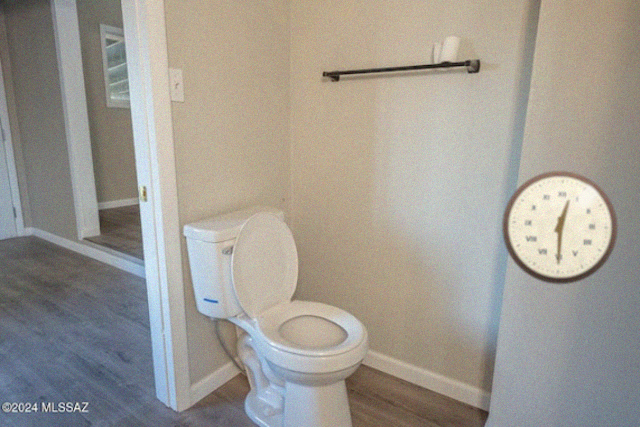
12:30
